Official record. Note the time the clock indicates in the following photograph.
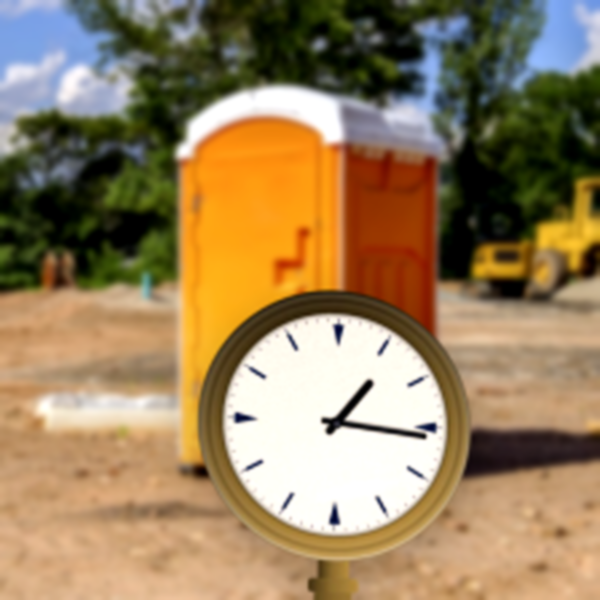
1:16
